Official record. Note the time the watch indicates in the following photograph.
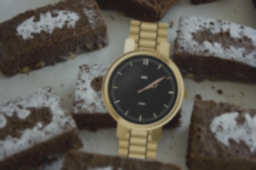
2:09
